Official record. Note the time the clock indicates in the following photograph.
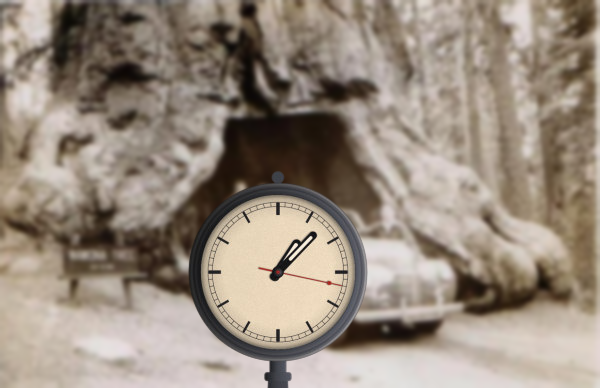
1:07:17
